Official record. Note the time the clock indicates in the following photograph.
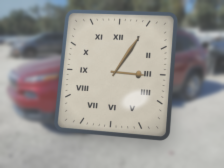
3:05
